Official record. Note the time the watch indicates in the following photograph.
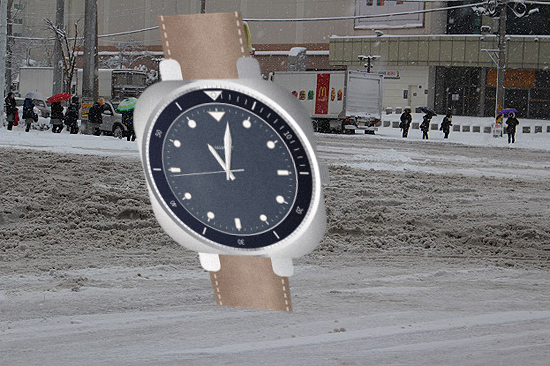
11:01:44
